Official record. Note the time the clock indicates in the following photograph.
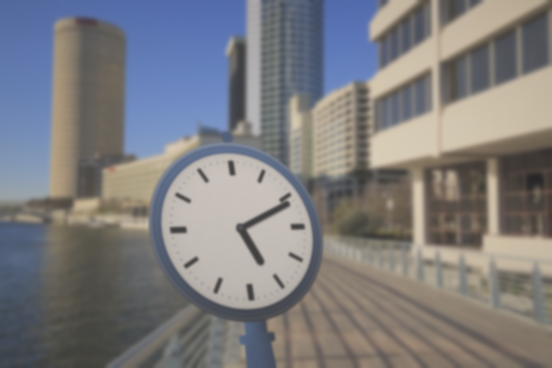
5:11
